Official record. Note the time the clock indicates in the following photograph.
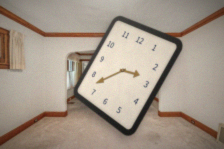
2:37
